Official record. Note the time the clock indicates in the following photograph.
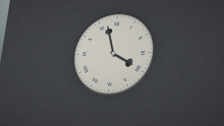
3:57
